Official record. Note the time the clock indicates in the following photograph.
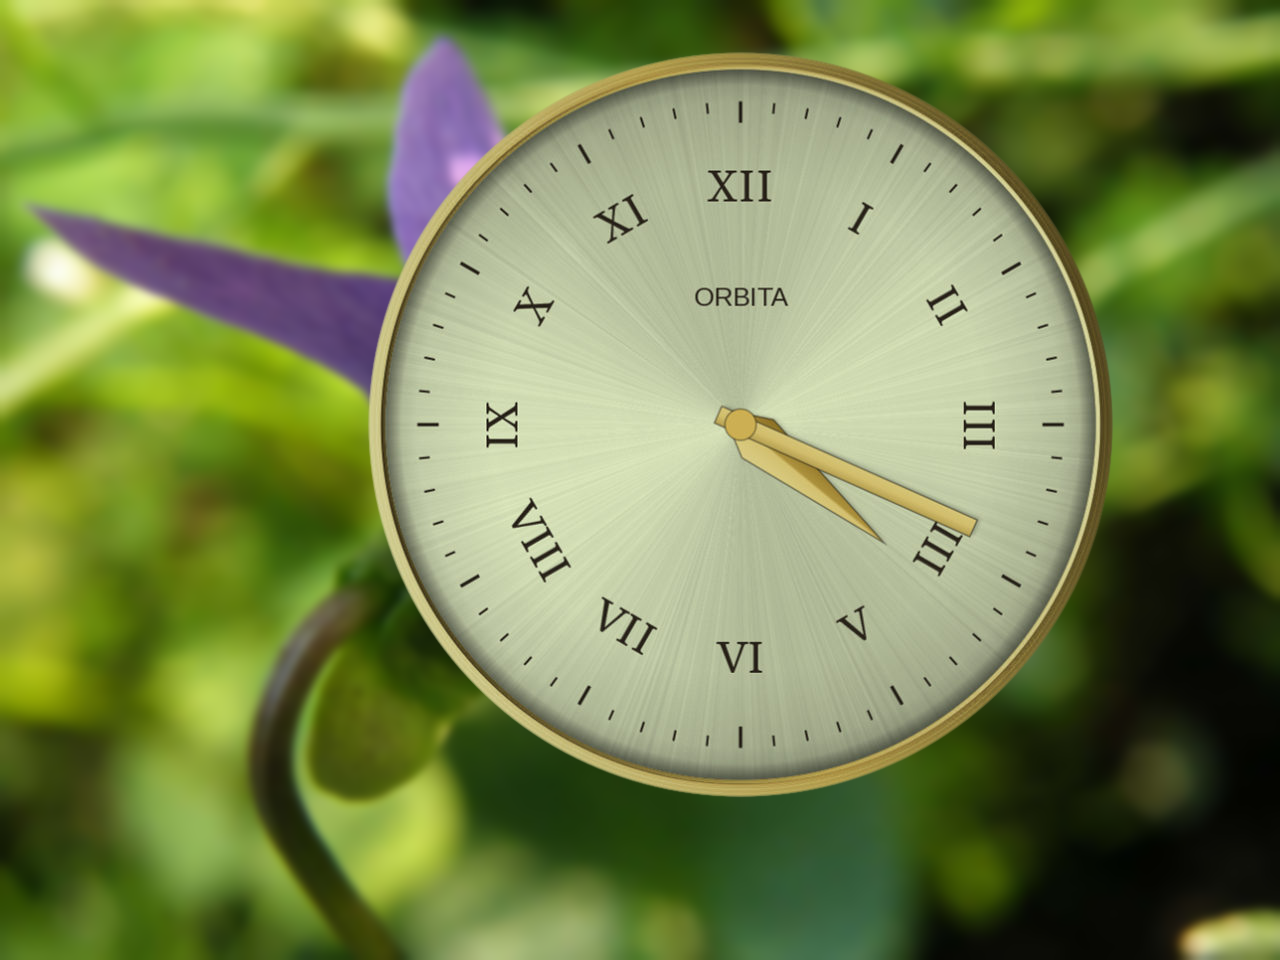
4:19
